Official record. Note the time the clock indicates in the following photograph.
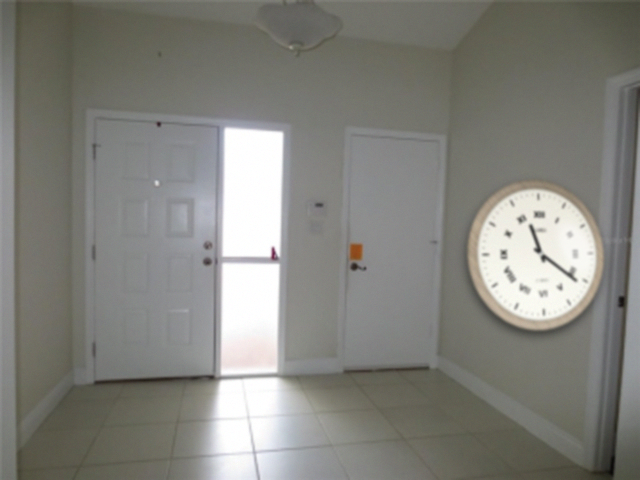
11:21
